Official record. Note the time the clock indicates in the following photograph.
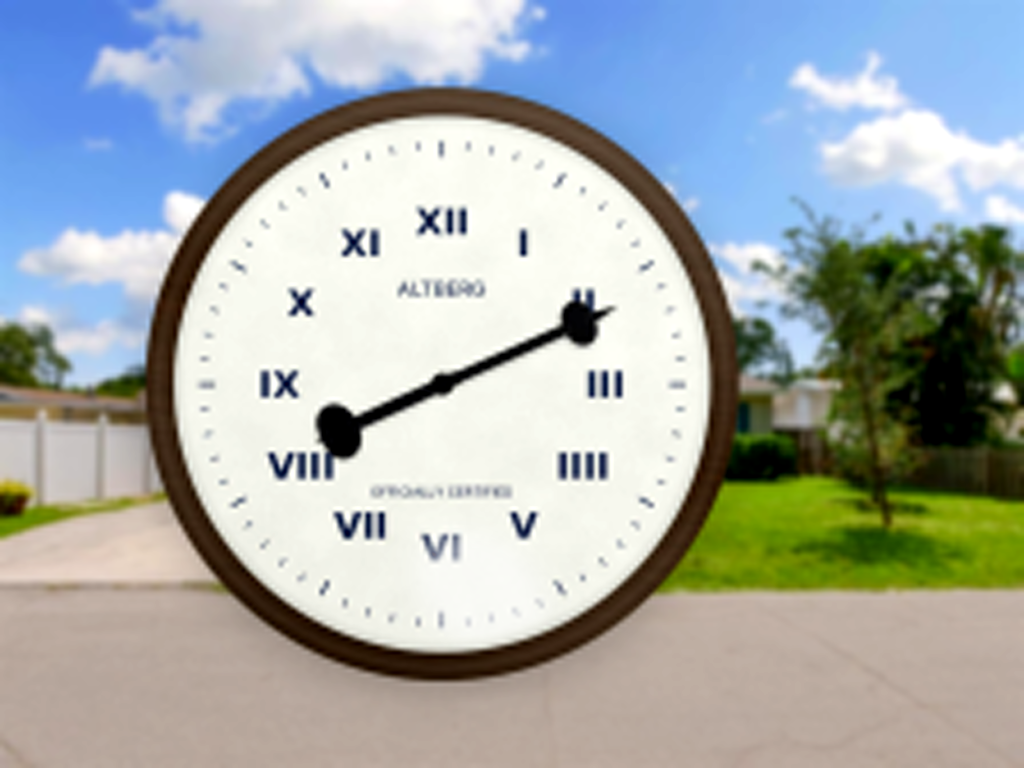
8:11
